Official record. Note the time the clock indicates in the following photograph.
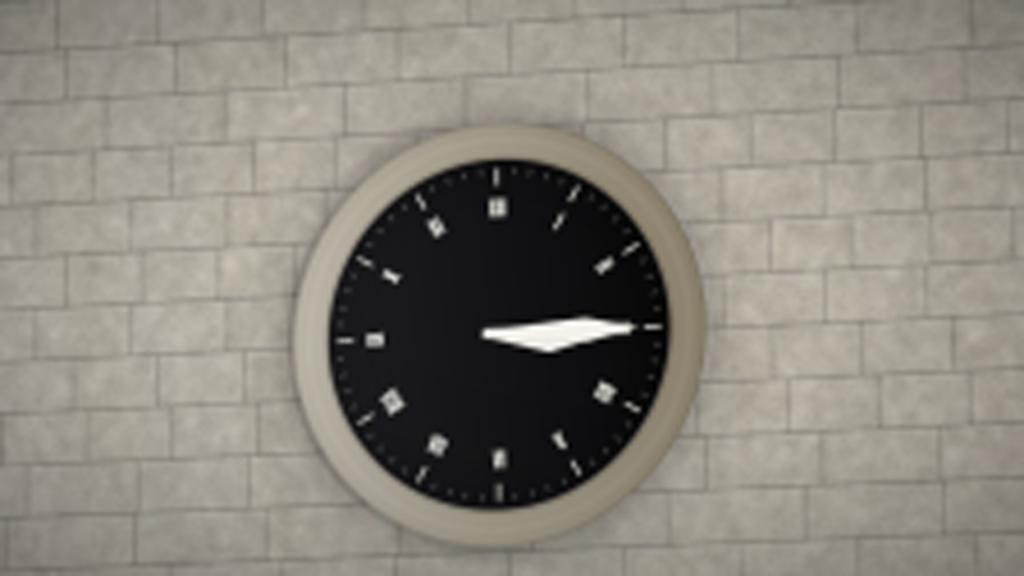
3:15
